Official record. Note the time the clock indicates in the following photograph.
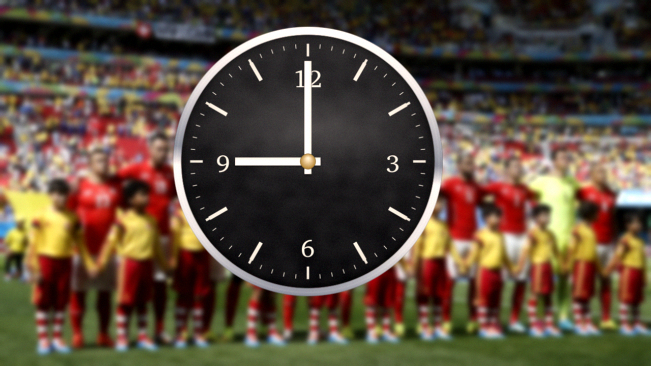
9:00
